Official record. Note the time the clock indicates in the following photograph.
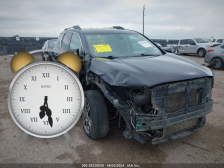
6:28
